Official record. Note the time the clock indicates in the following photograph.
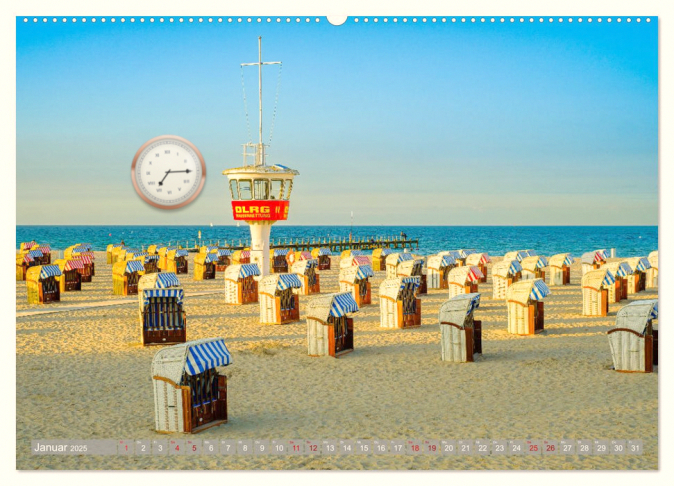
7:15
